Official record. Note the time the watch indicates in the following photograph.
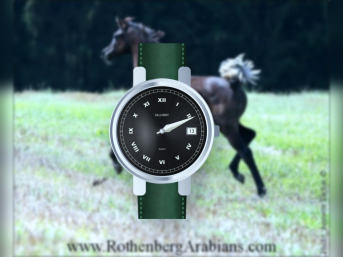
2:11
